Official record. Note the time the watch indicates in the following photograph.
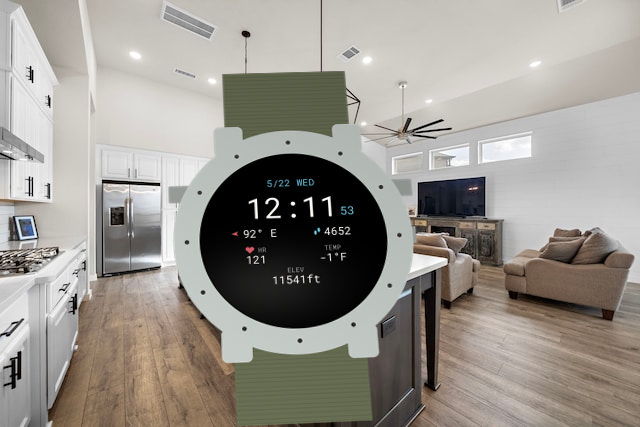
12:11:53
